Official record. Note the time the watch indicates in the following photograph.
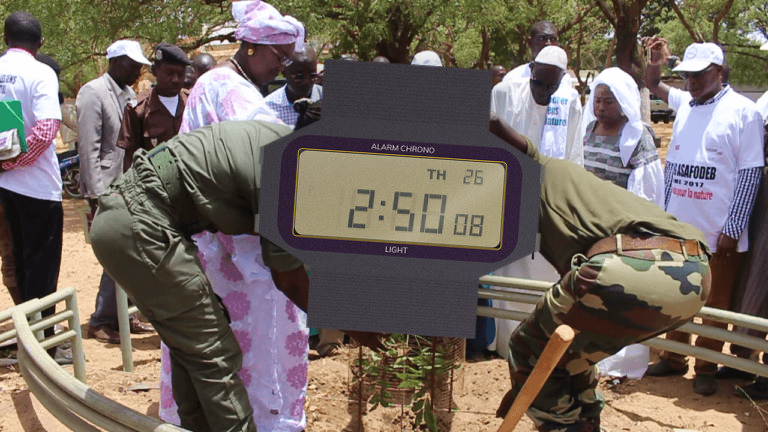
2:50:08
